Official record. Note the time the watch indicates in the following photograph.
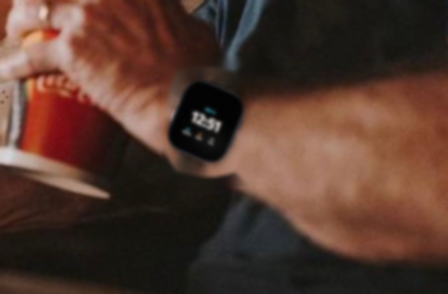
12:51
